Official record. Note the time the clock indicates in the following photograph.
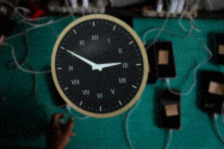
2:50
